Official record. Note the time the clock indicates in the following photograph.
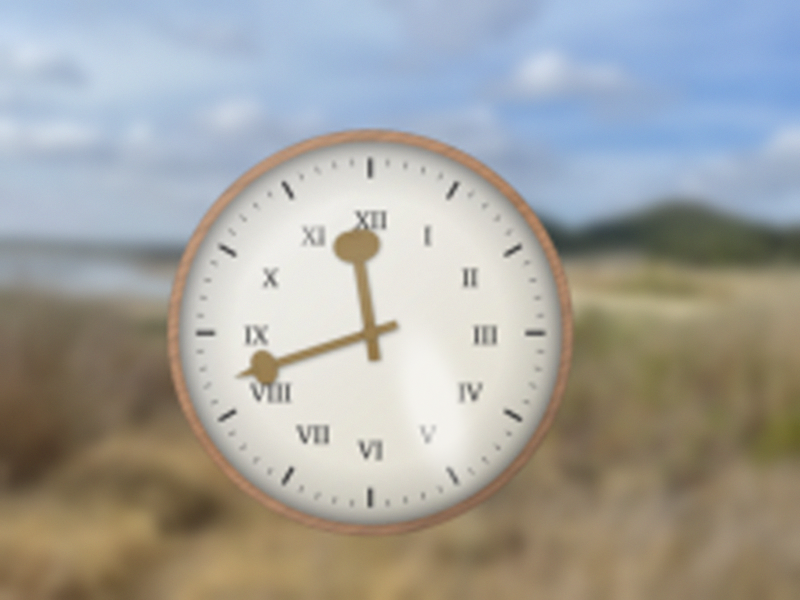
11:42
